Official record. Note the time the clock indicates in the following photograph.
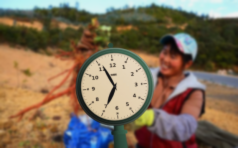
6:56
